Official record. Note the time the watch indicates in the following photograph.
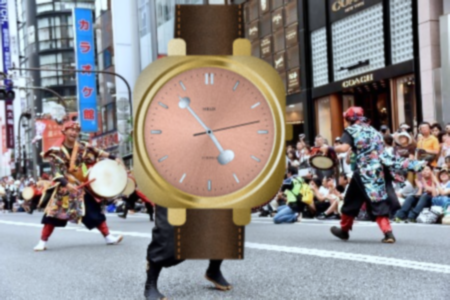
4:53:13
